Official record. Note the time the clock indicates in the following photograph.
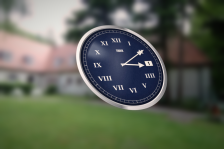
3:10
